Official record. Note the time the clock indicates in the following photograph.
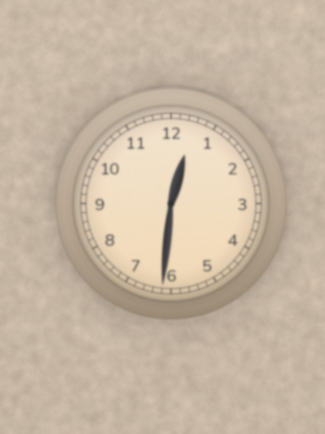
12:31
